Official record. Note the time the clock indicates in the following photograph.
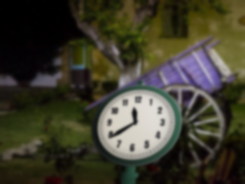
11:39
